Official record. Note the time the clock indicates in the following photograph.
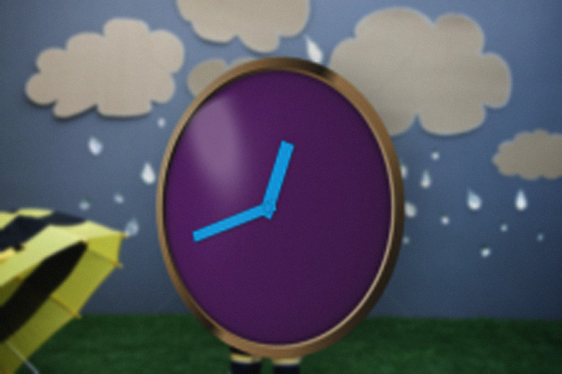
12:42
